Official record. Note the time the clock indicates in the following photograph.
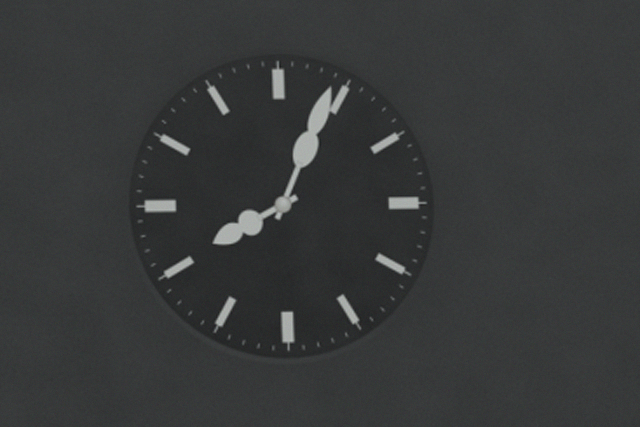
8:04
